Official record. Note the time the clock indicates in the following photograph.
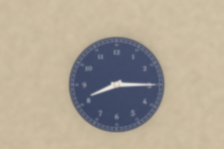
8:15
